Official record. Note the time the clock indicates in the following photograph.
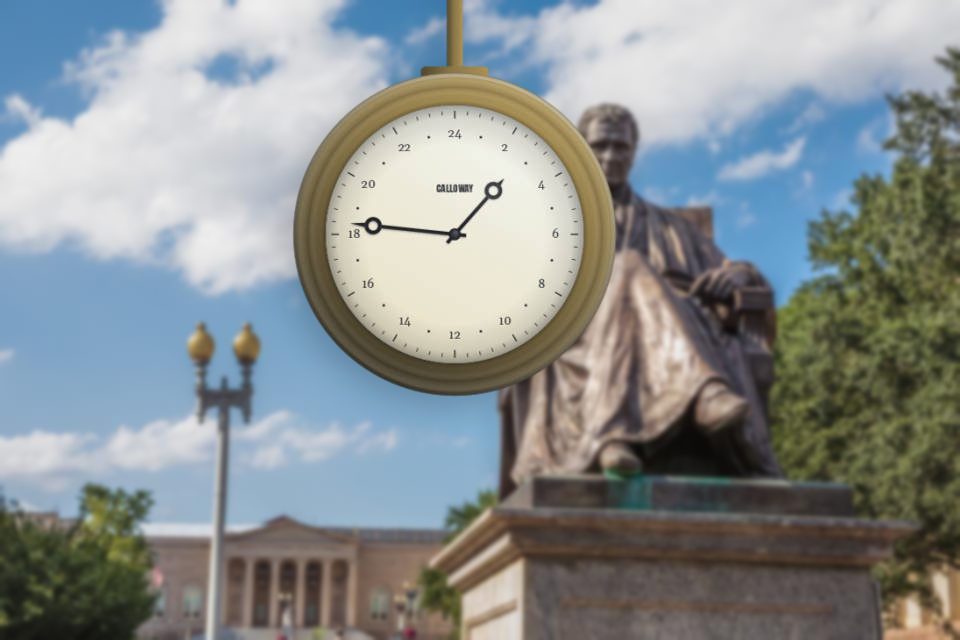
2:46
